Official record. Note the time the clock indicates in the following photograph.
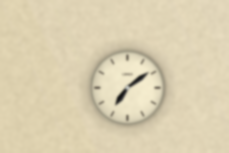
7:09
